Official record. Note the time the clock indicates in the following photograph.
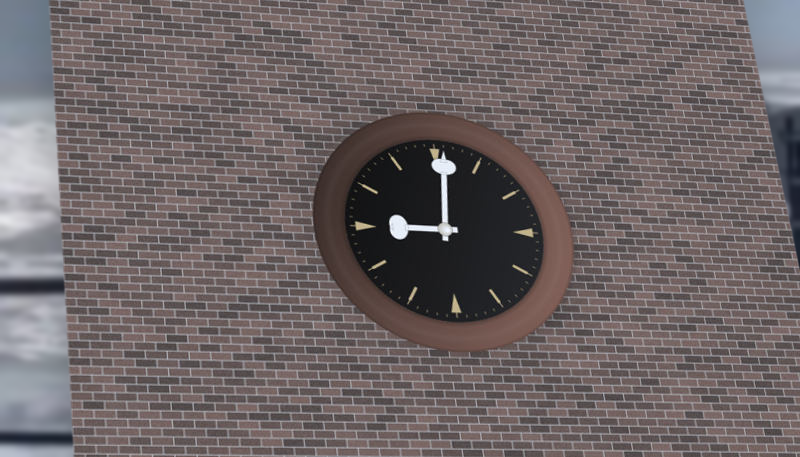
9:01
